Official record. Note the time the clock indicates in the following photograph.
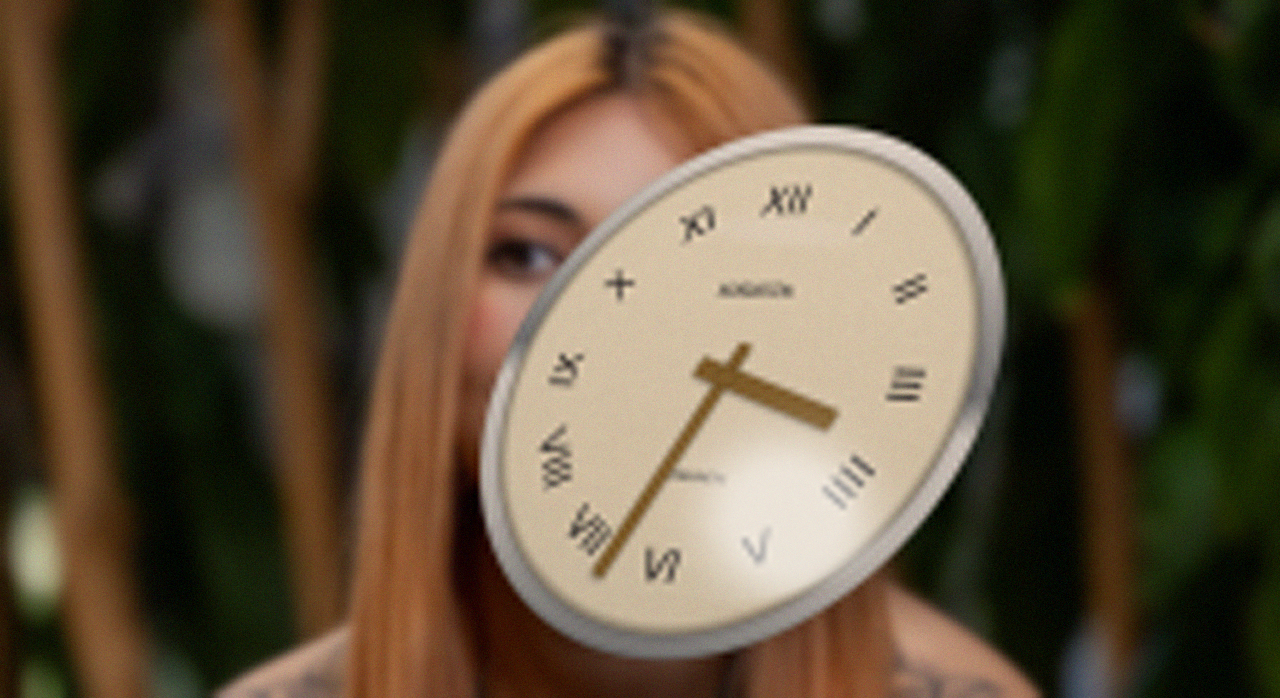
3:33
